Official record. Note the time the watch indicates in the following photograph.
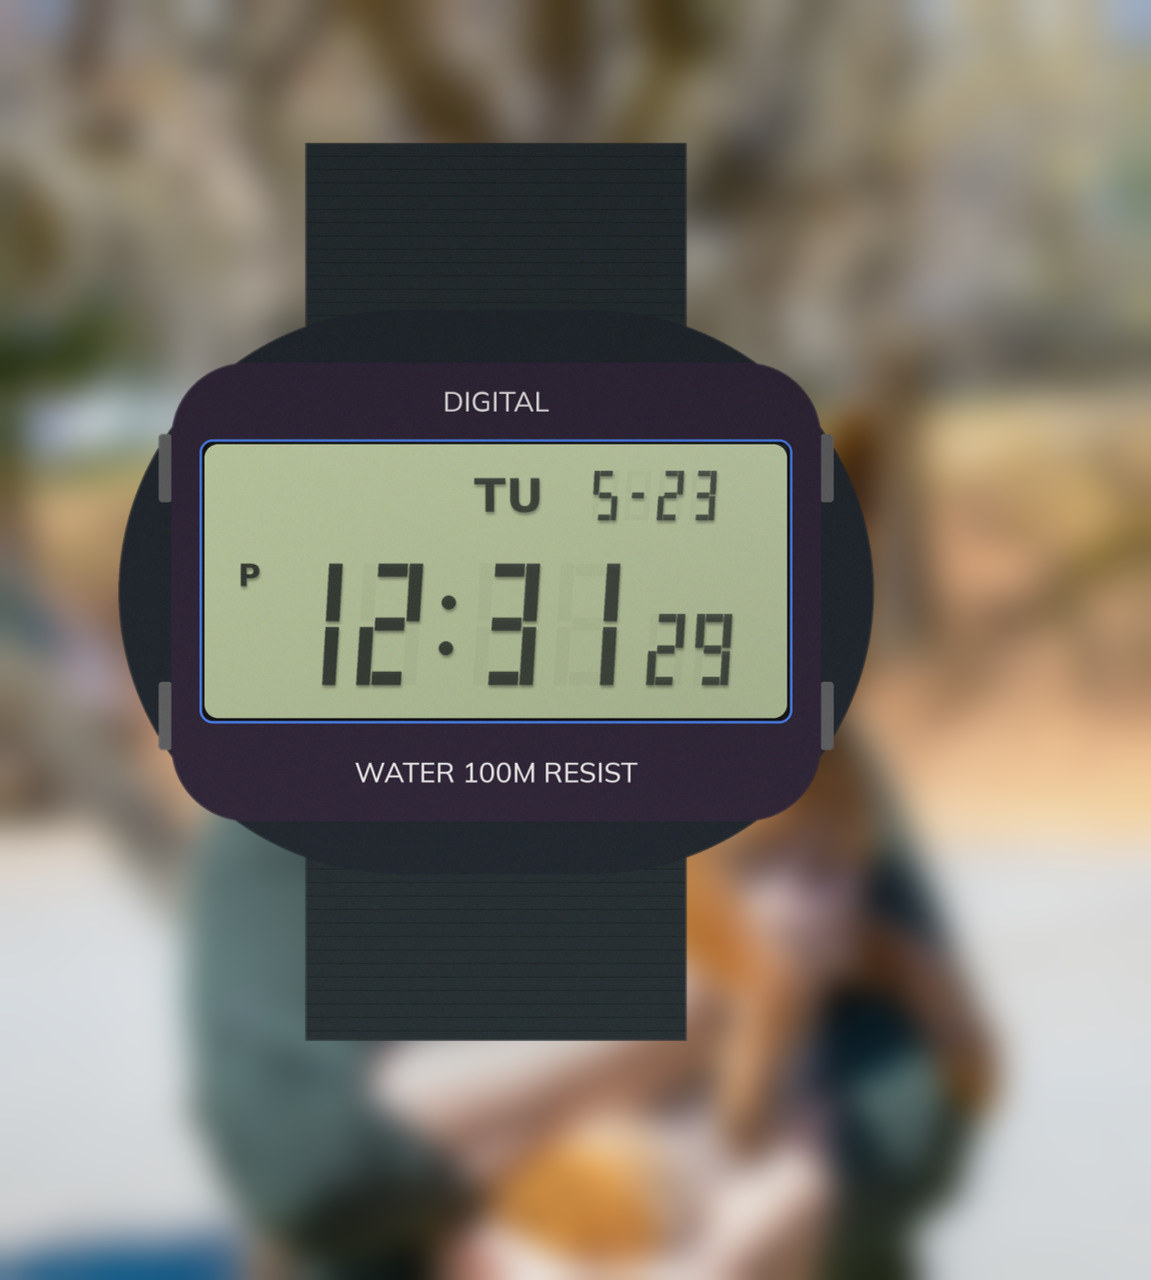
12:31:29
